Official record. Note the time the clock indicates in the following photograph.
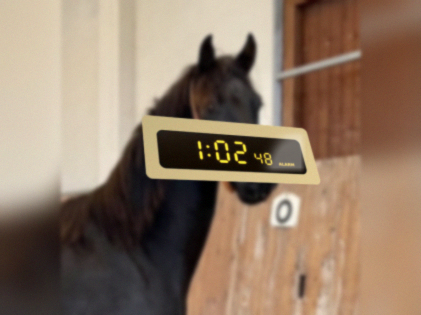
1:02:48
